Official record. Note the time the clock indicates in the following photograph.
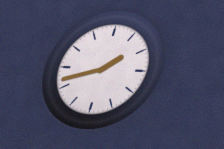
1:42
